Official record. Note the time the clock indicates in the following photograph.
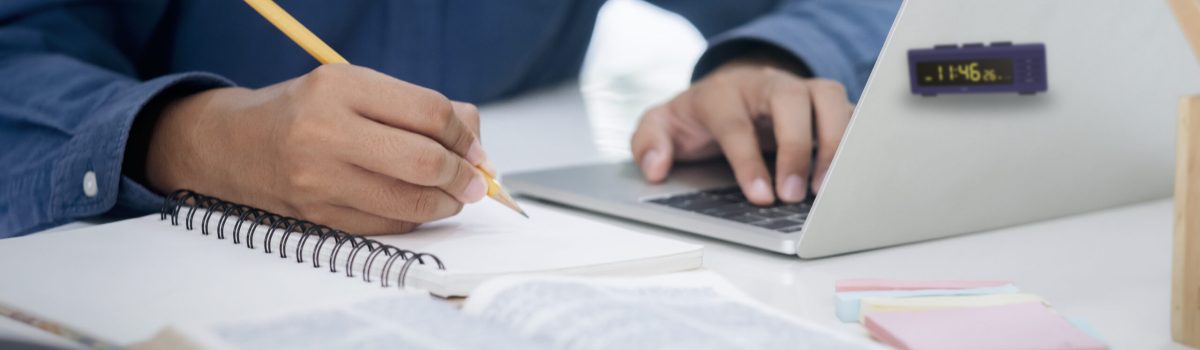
11:46
